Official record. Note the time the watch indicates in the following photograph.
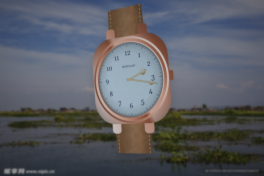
2:17
